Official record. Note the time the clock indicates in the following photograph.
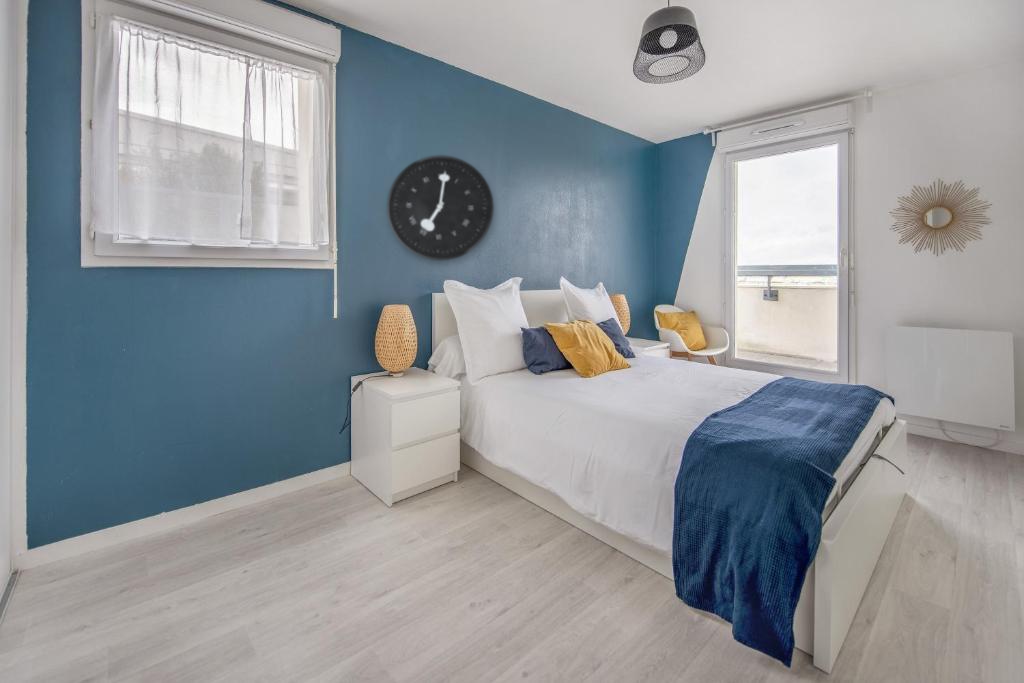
7:01
